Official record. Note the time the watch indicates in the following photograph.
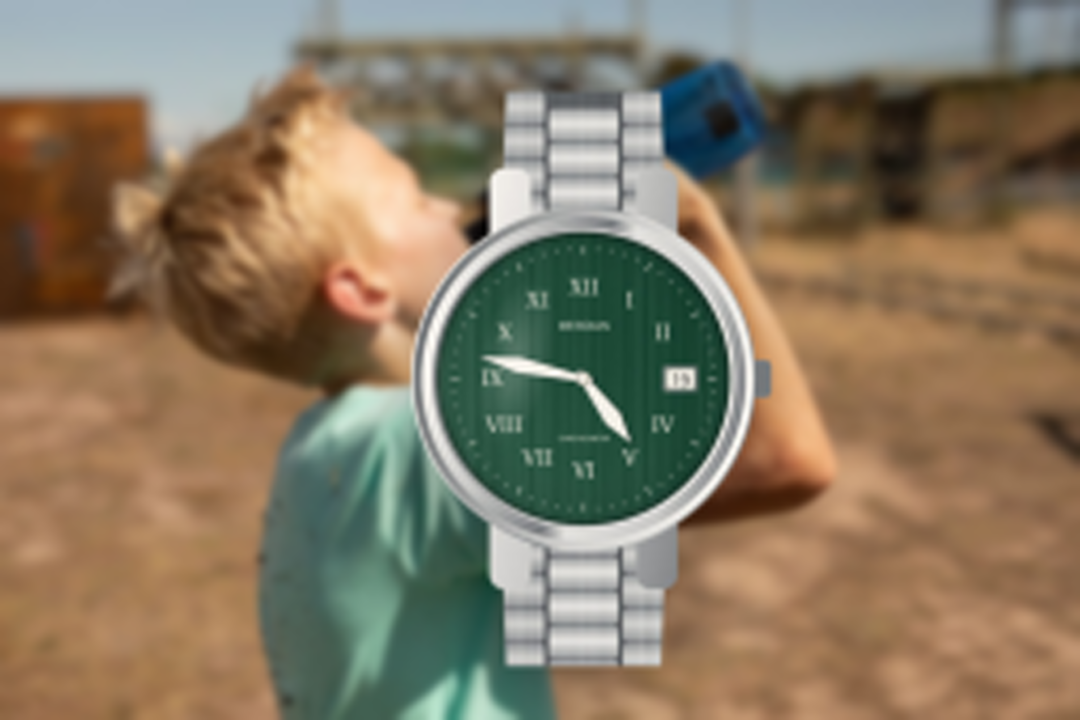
4:47
